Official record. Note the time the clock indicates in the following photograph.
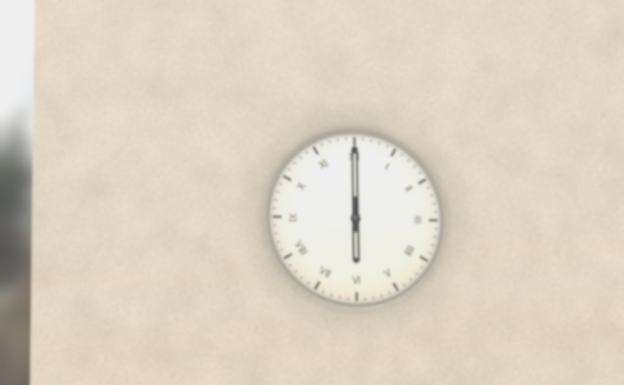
6:00
